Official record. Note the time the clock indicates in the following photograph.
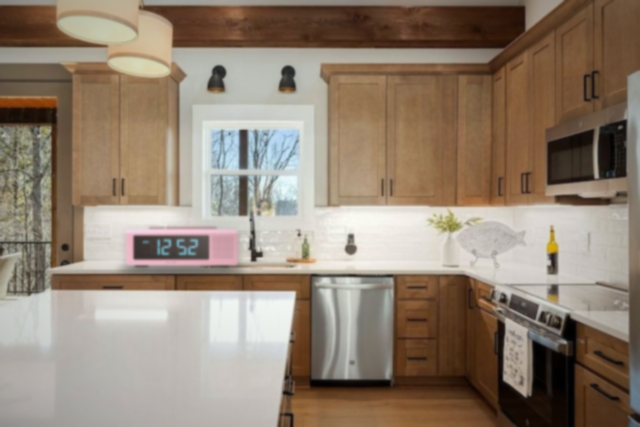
12:52
